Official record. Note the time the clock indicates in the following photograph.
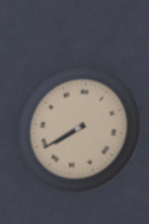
7:39
